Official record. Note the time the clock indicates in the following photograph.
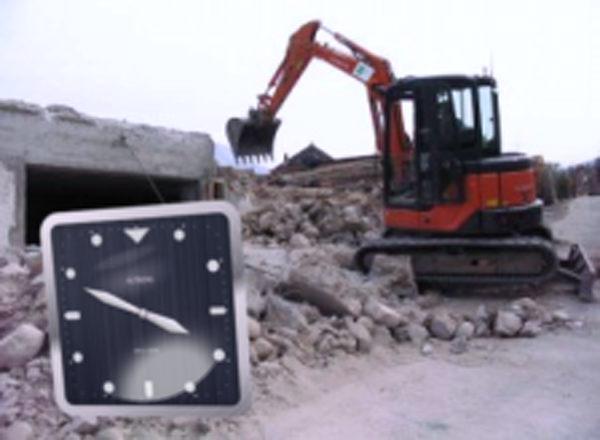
3:49
